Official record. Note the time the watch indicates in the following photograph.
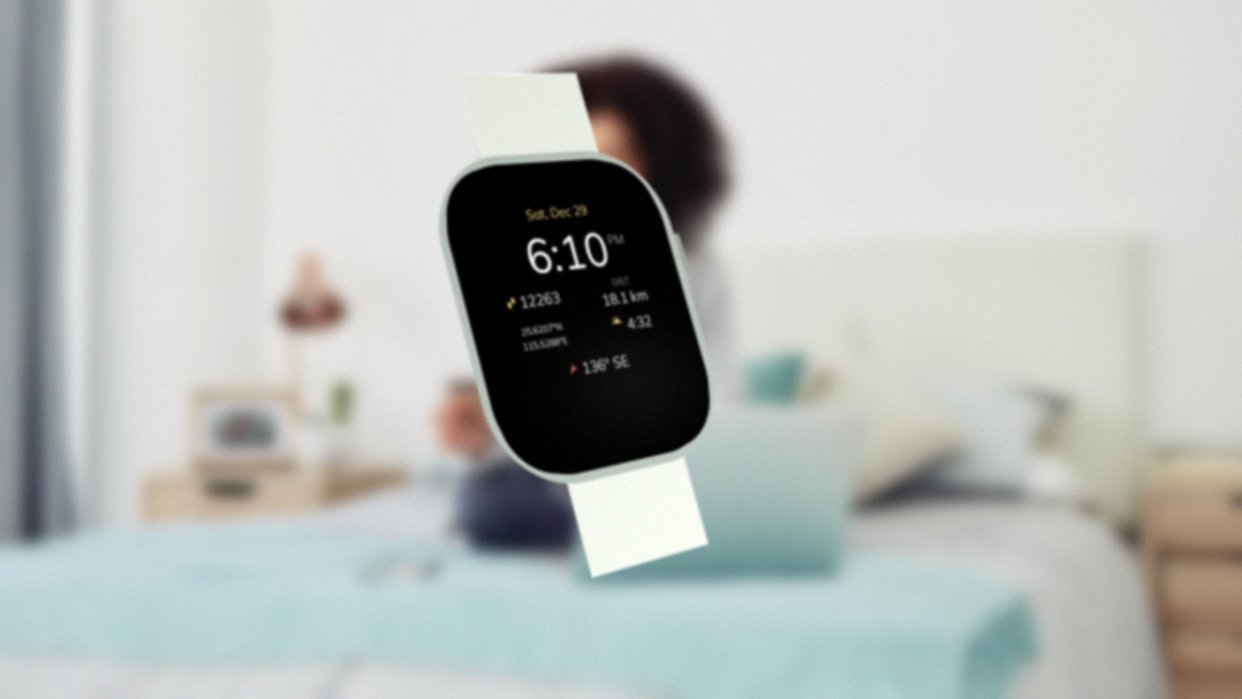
6:10
